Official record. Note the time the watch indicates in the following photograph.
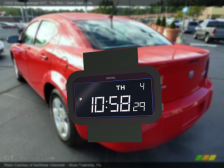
10:58:29
